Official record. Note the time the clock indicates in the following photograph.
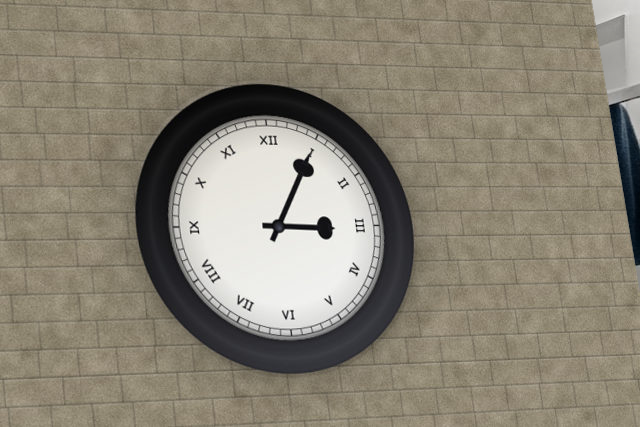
3:05
